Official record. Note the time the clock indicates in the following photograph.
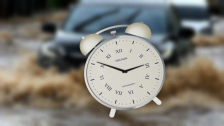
2:51
